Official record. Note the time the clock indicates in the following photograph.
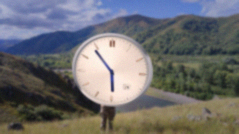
5:54
